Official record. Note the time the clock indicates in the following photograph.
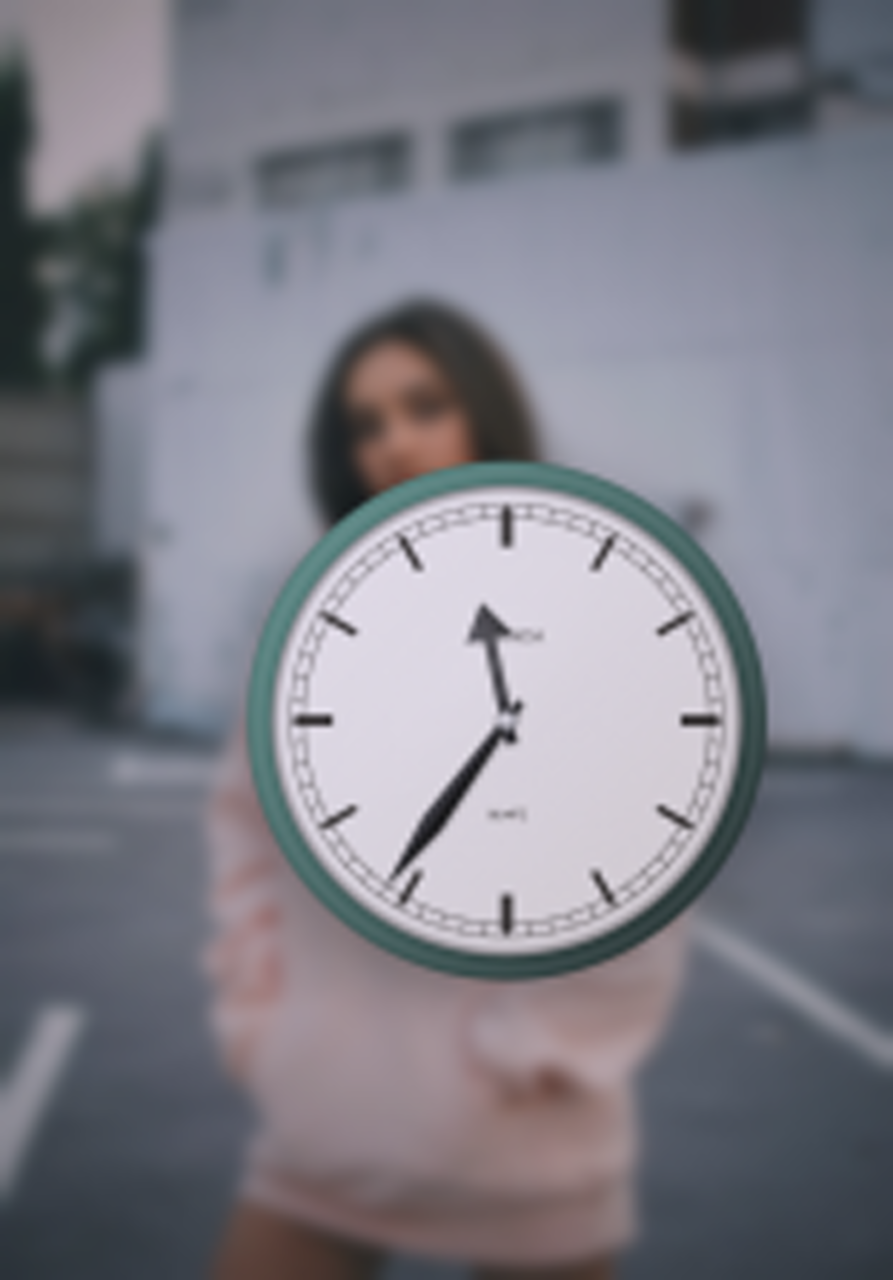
11:36
